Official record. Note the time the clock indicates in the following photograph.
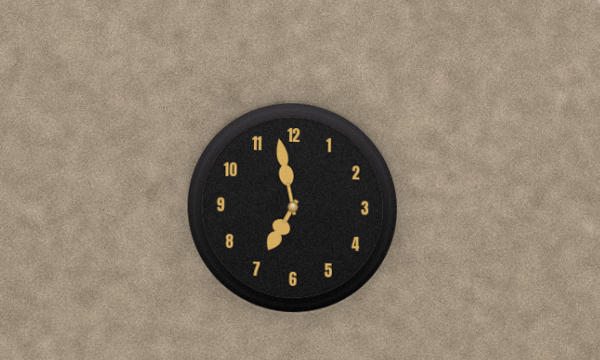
6:58
